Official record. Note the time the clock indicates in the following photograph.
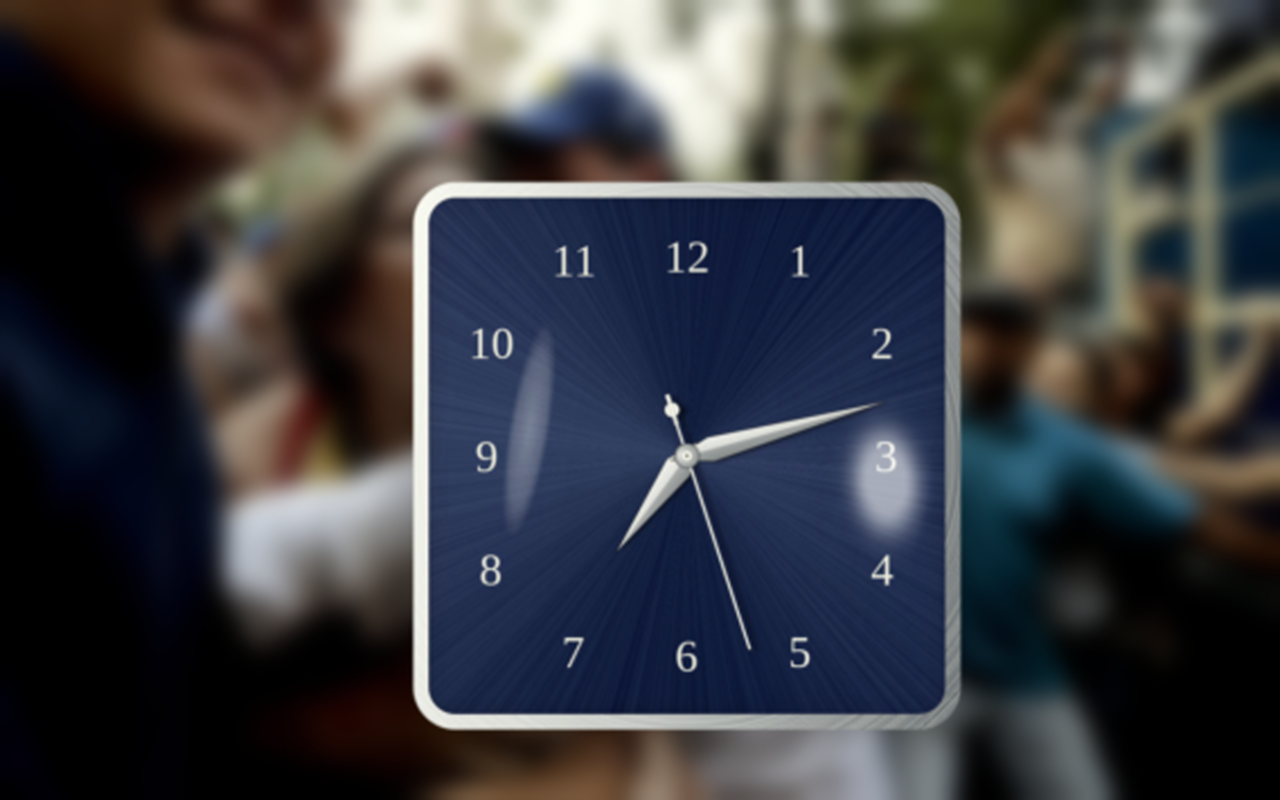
7:12:27
